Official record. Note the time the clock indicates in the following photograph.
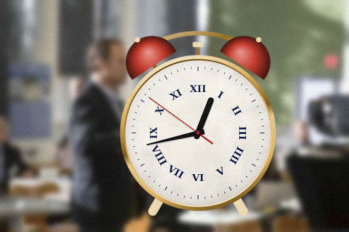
12:42:51
